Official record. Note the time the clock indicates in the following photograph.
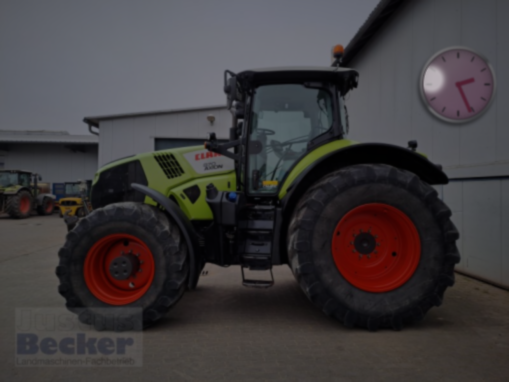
2:26
